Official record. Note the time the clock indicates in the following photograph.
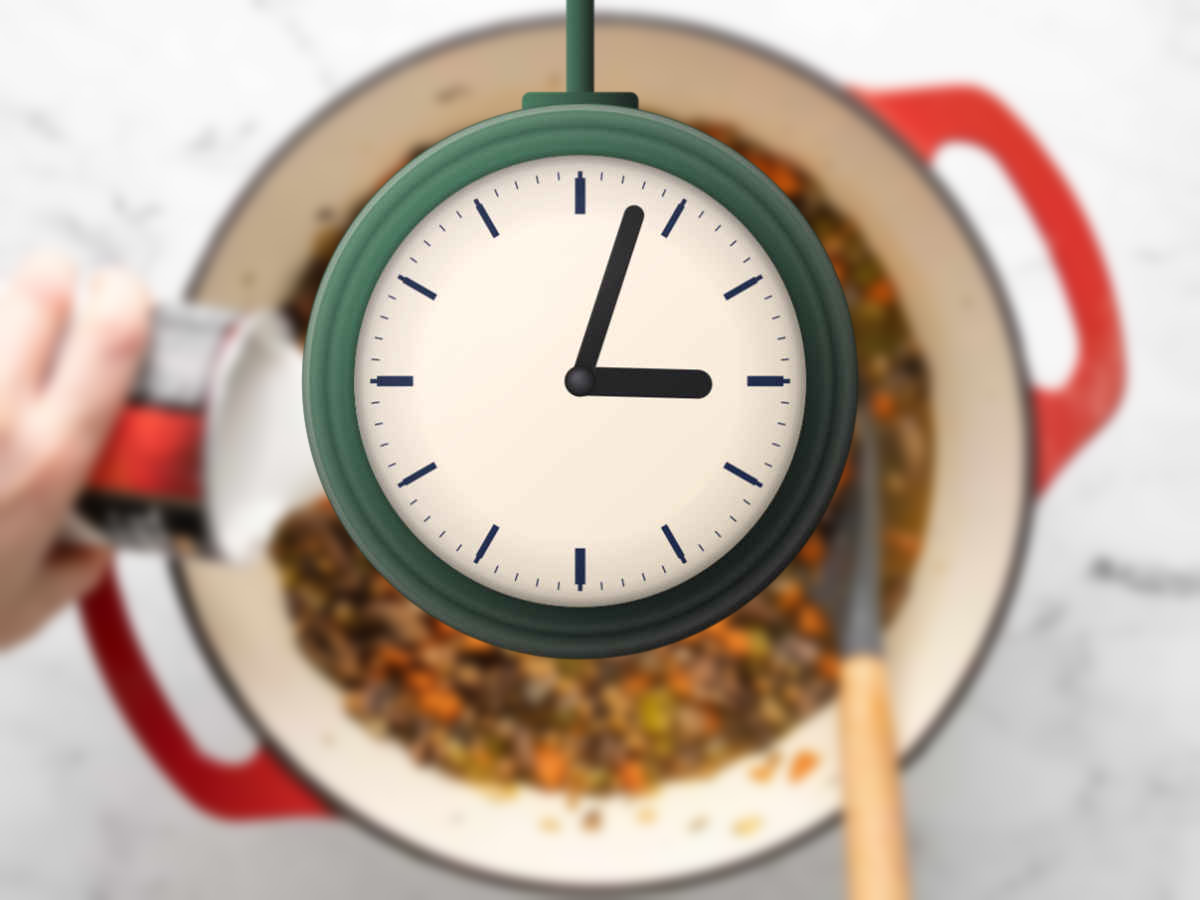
3:03
